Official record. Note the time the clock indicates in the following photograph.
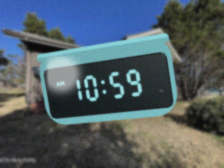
10:59
